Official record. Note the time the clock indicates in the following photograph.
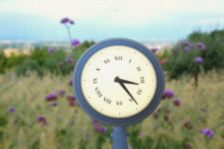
3:24
